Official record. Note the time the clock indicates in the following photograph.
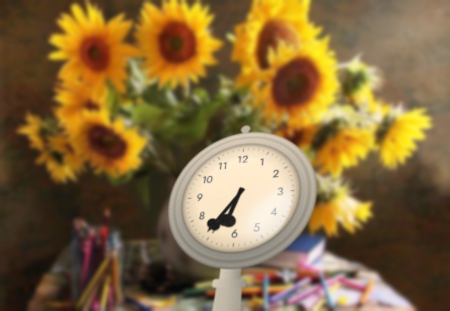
6:36
